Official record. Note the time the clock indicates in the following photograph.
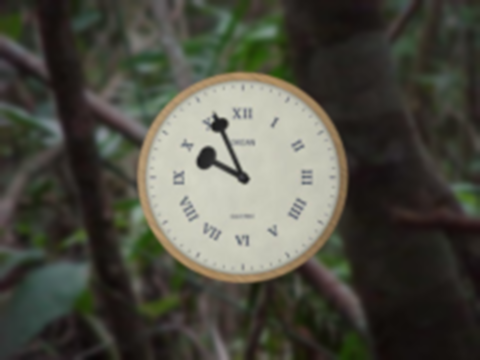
9:56
